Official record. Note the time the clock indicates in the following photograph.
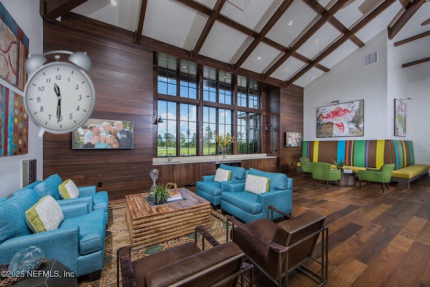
11:31
